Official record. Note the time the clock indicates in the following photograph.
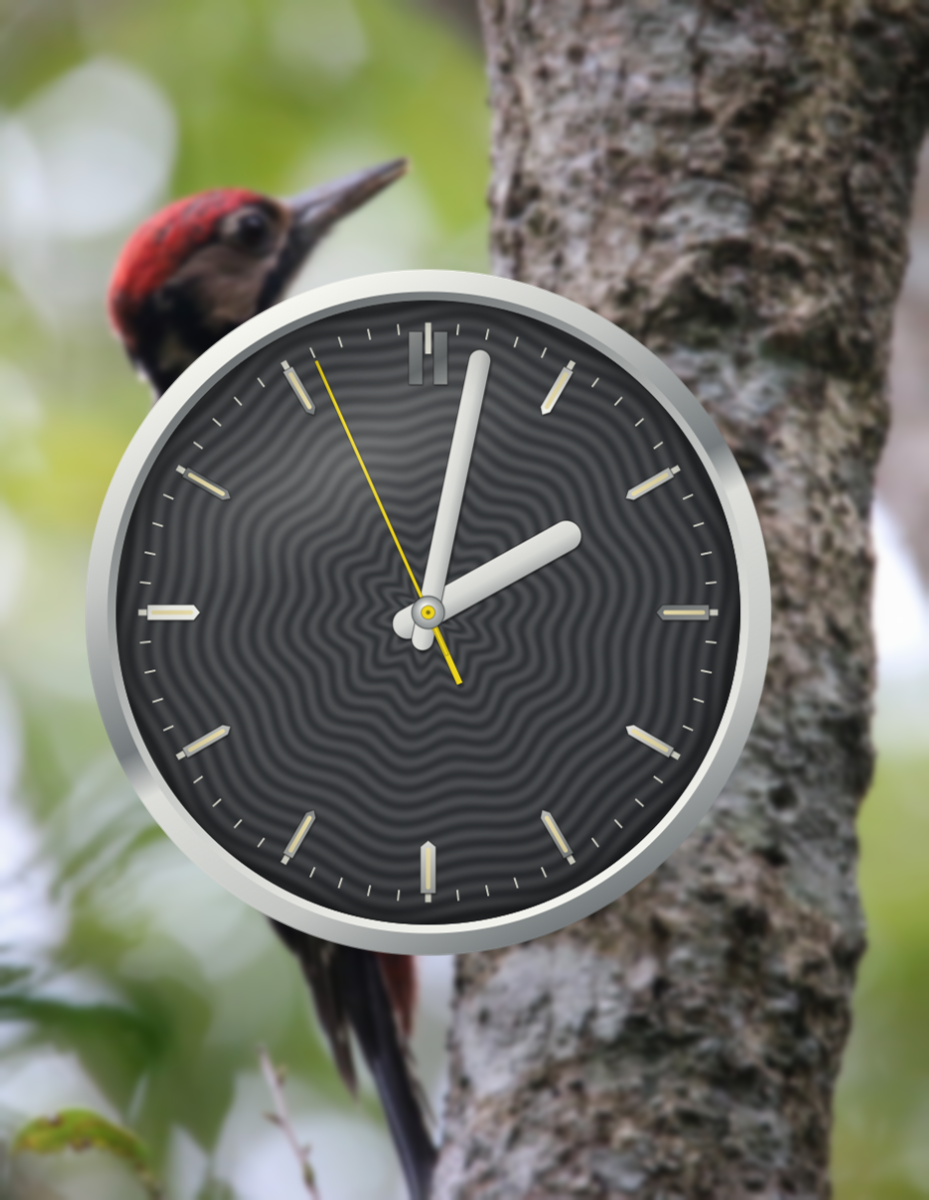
2:01:56
